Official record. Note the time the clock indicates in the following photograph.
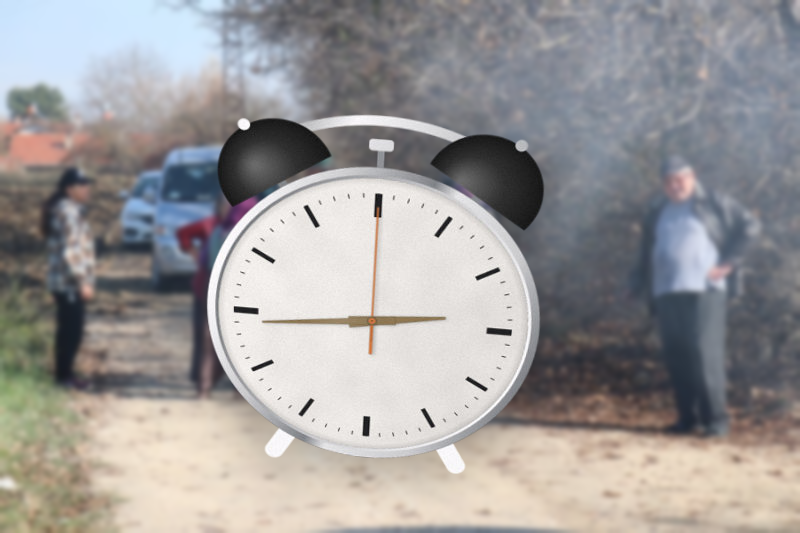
2:44:00
